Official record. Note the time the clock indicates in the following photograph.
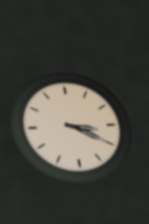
3:20
